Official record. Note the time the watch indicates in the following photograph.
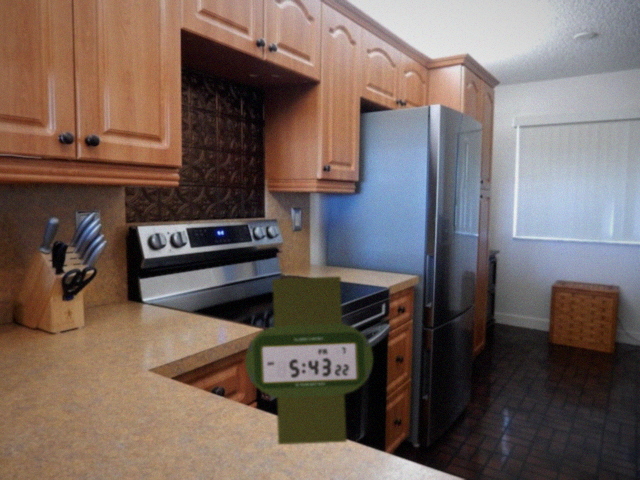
5:43
